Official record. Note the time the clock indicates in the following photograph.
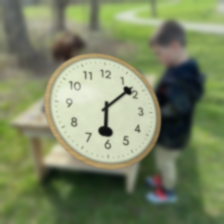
6:08
